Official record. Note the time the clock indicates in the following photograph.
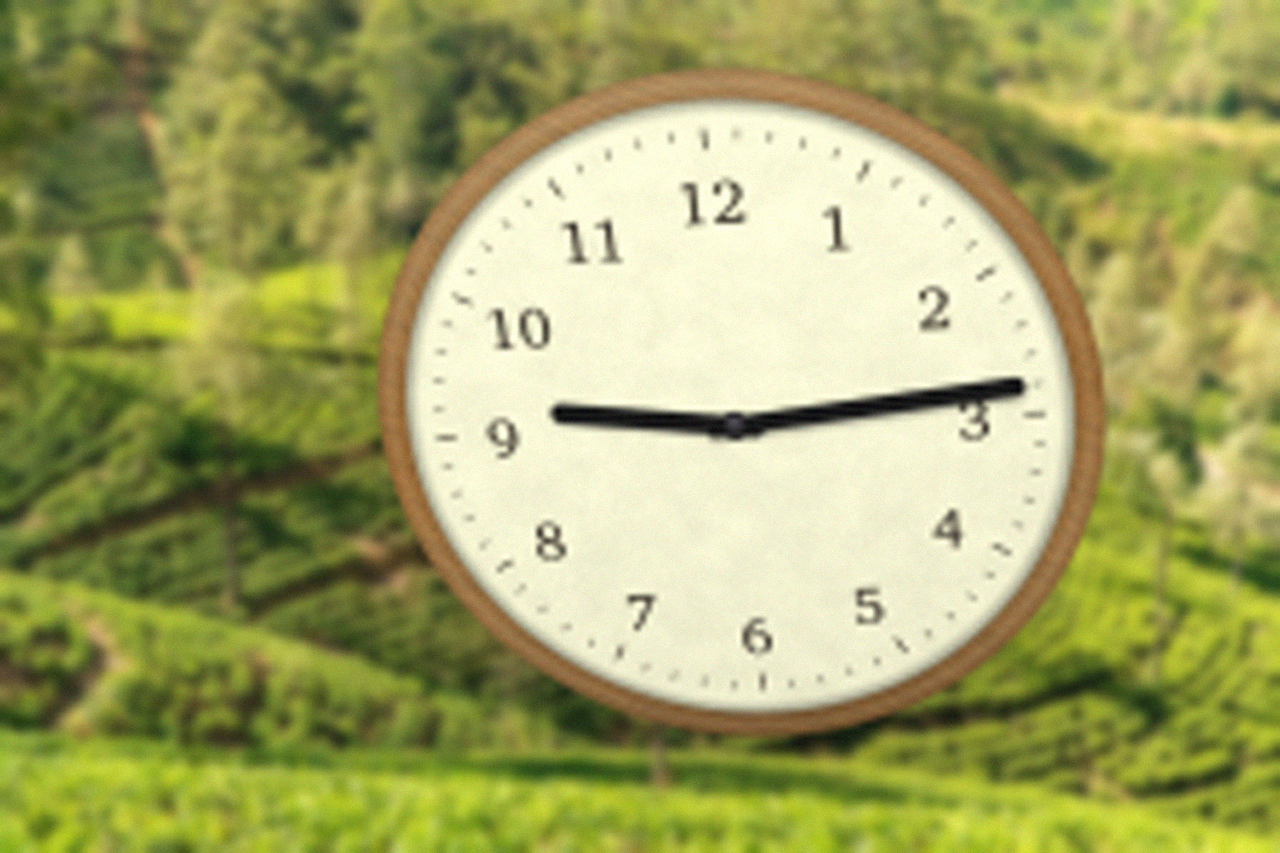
9:14
